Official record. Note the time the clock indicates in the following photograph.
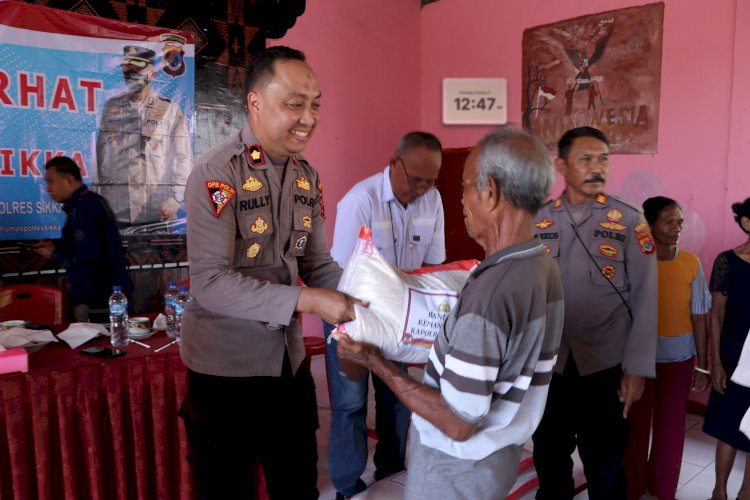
12:47
